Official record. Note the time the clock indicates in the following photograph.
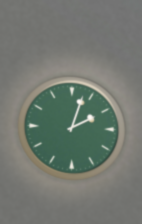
2:03
